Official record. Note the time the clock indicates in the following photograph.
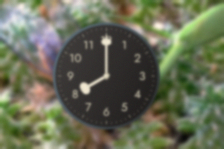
8:00
